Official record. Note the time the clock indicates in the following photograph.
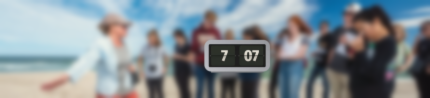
7:07
